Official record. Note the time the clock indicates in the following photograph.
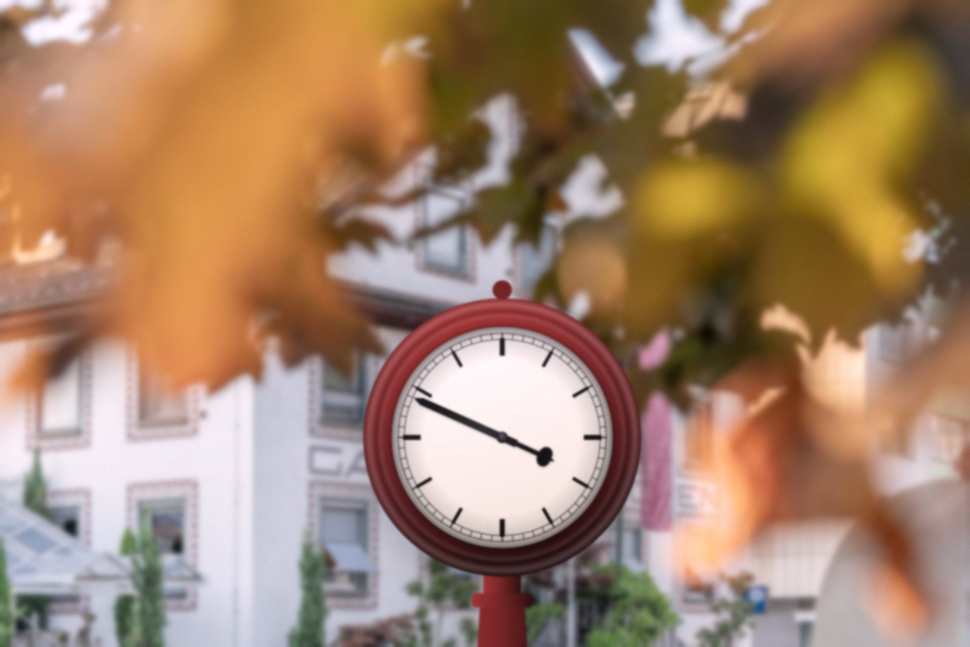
3:49
